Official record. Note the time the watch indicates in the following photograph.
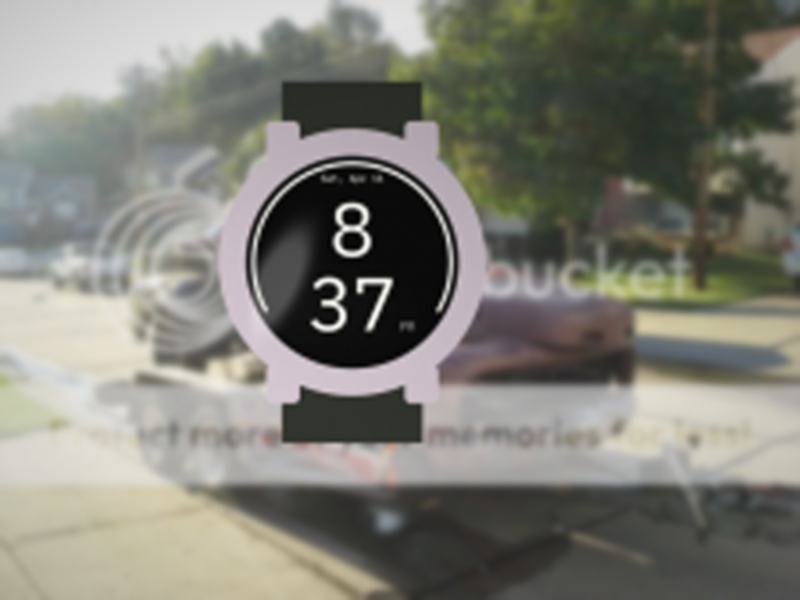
8:37
